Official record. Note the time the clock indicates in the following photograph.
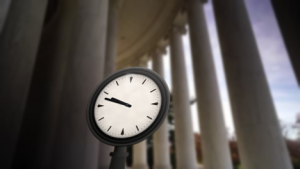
9:48
